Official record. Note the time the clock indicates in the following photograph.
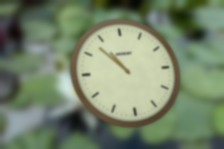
10:53
